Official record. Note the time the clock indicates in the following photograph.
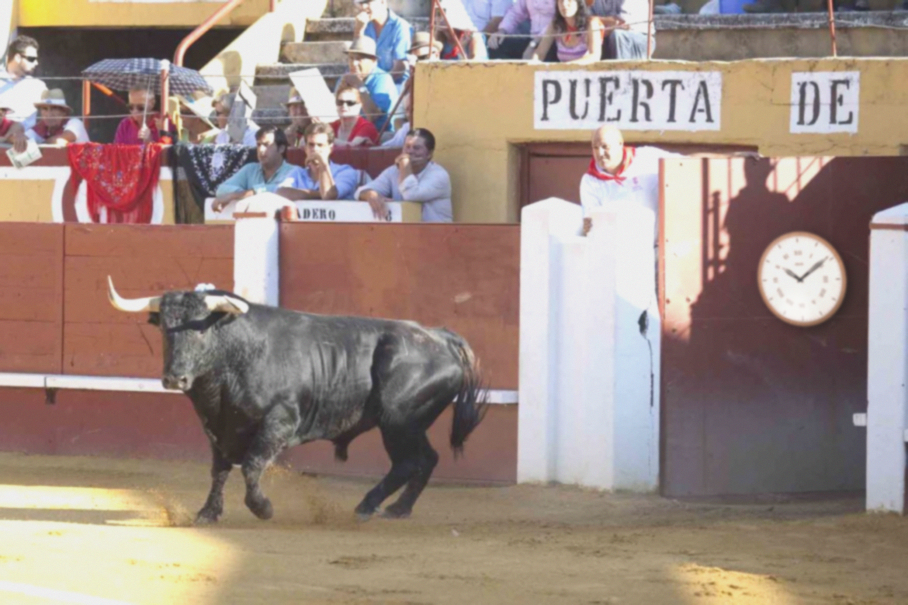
10:09
